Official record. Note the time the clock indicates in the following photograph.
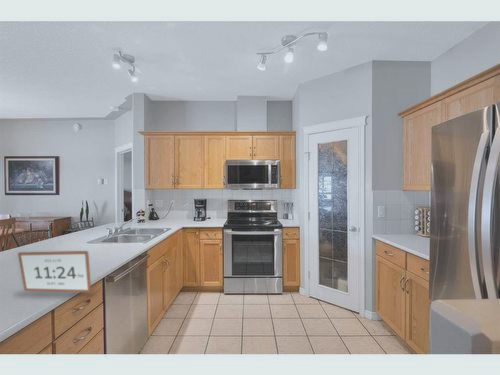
11:24
